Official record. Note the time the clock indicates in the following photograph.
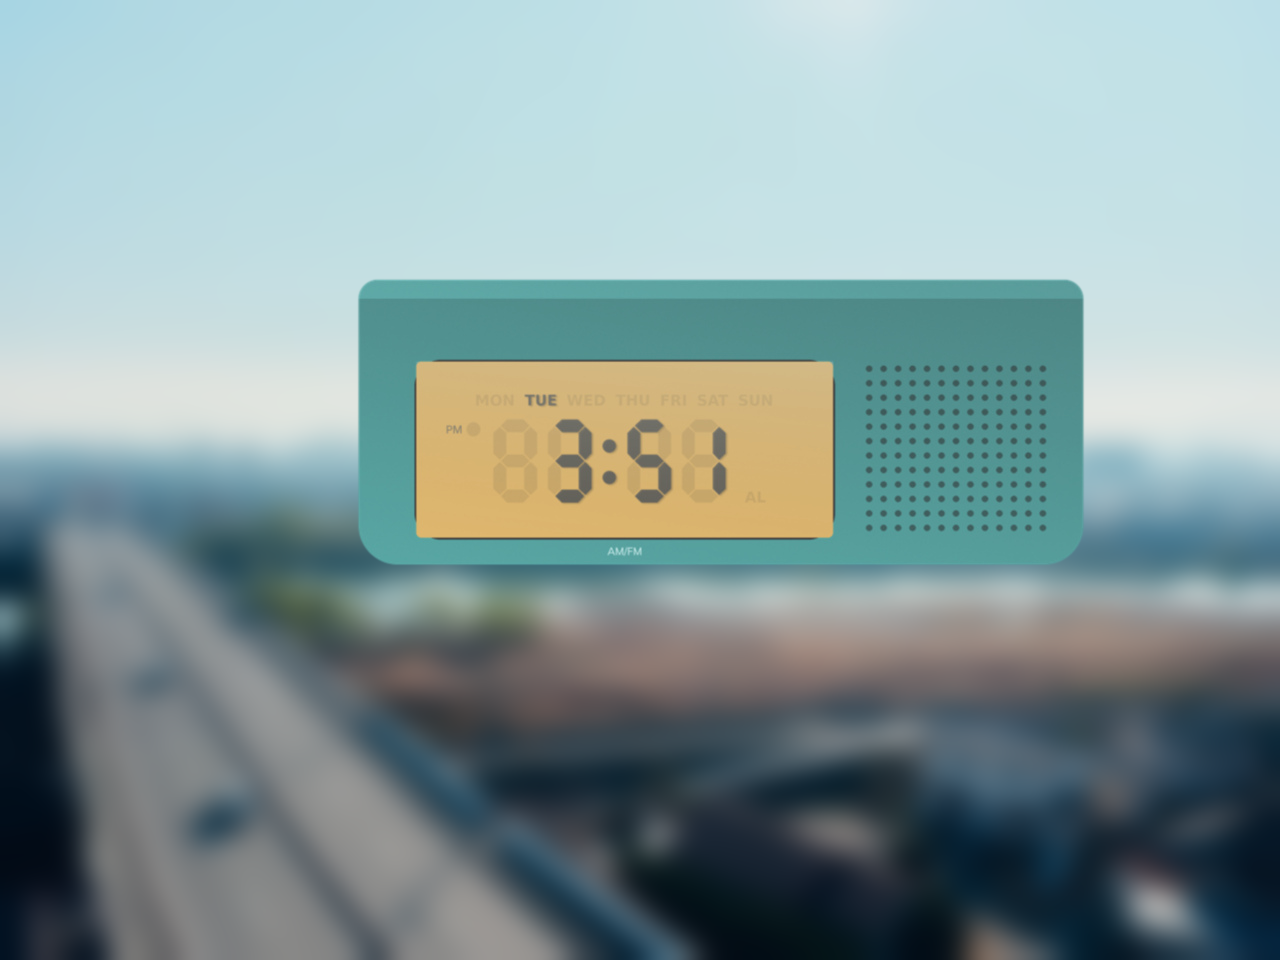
3:51
